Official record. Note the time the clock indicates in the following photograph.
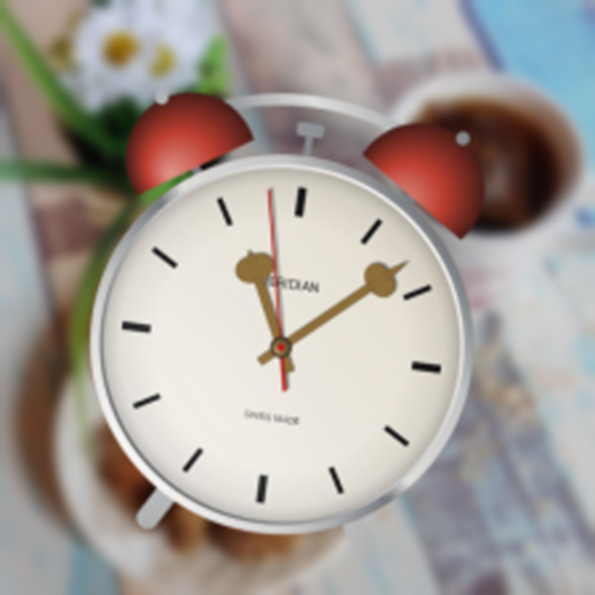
11:07:58
